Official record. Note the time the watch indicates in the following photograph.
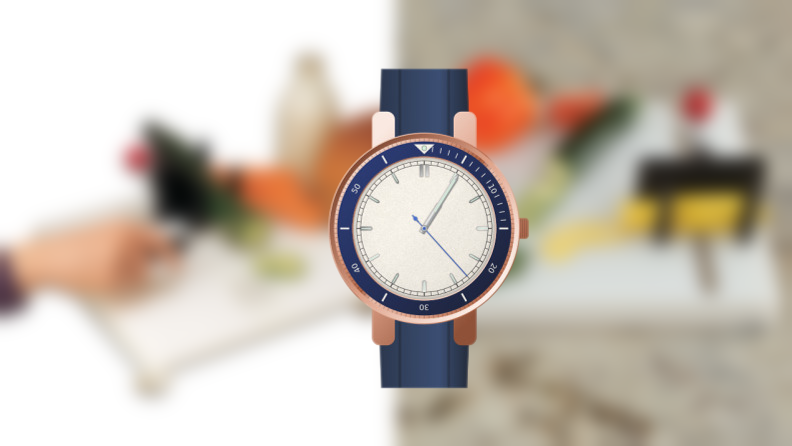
1:05:23
